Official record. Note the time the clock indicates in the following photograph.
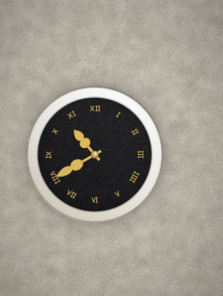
10:40
